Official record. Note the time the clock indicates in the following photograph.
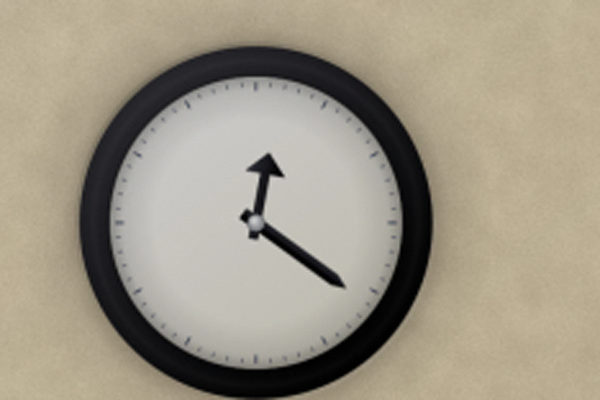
12:21
